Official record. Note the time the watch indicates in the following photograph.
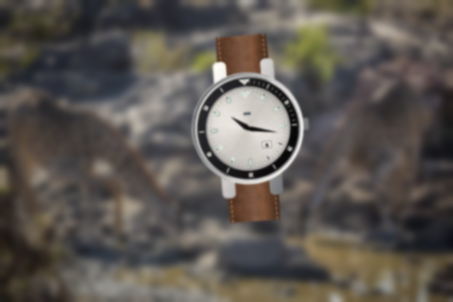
10:17
